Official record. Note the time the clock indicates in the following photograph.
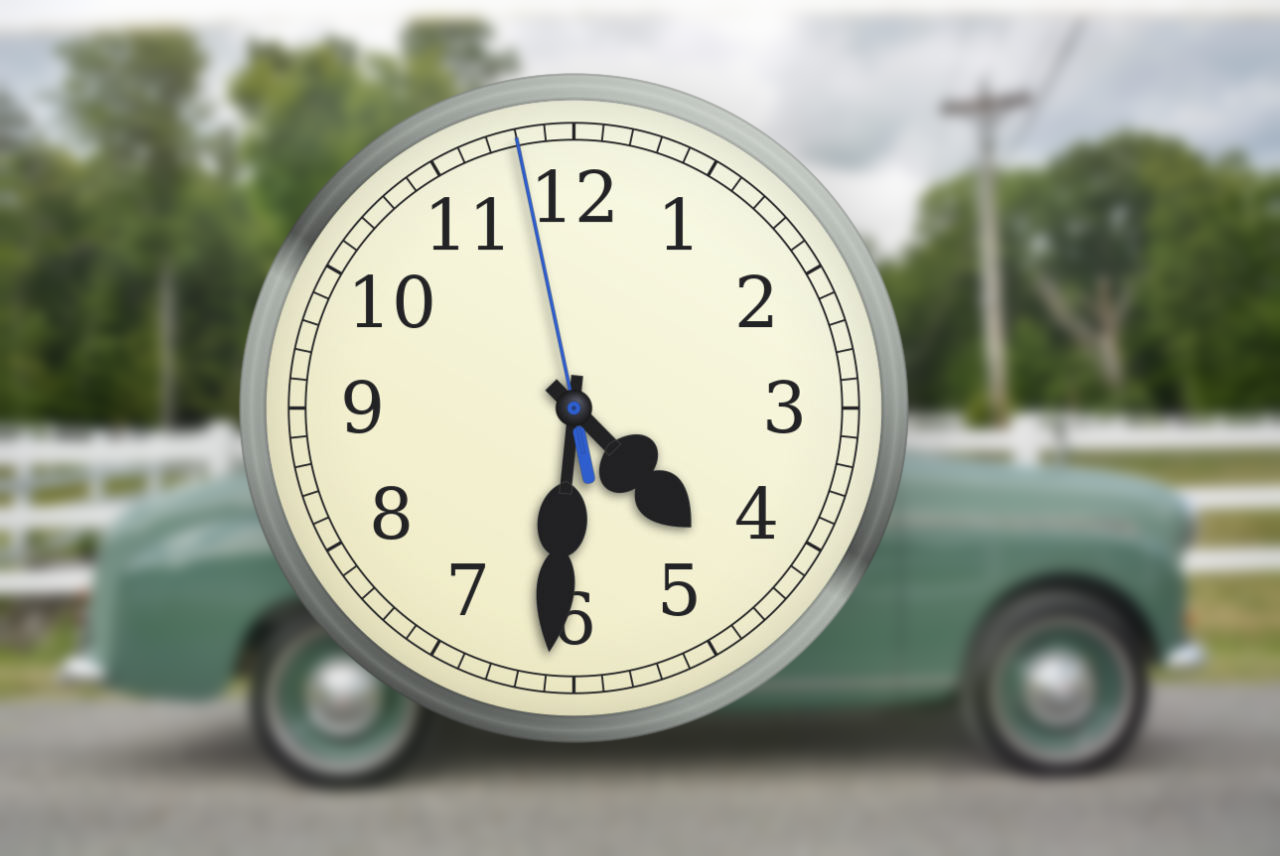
4:30:58
